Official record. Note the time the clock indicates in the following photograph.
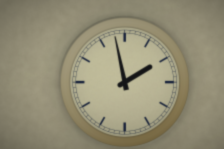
1:58
